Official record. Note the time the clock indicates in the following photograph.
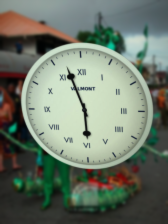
5:57
